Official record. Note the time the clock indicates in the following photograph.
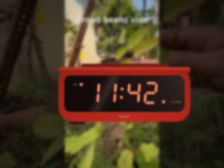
11:42
